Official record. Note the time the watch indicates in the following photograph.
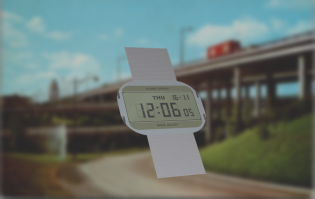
12:06:05
